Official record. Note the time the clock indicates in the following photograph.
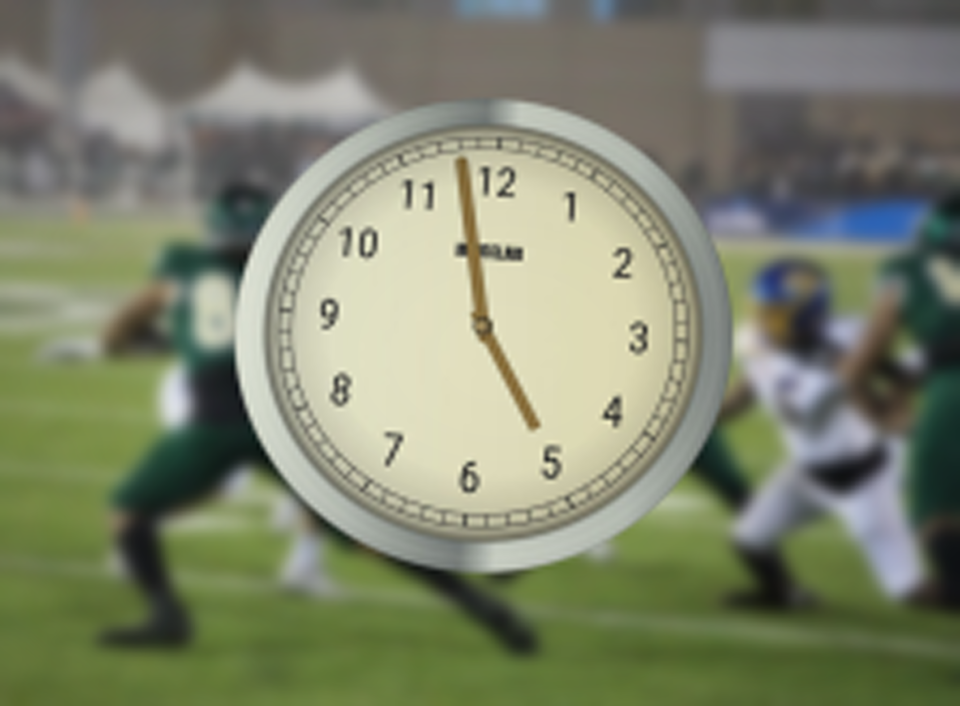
4:58
